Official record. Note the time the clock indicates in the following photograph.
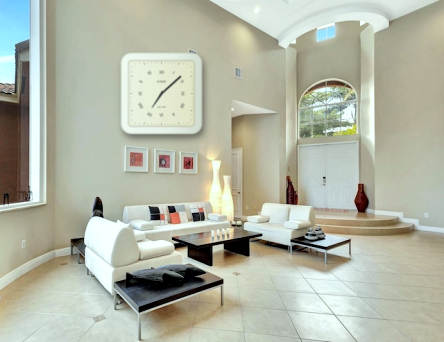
7:08
